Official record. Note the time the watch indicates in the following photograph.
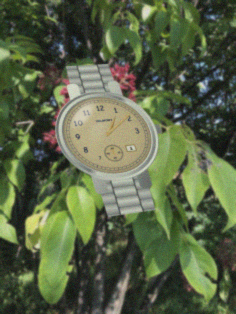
1:09
